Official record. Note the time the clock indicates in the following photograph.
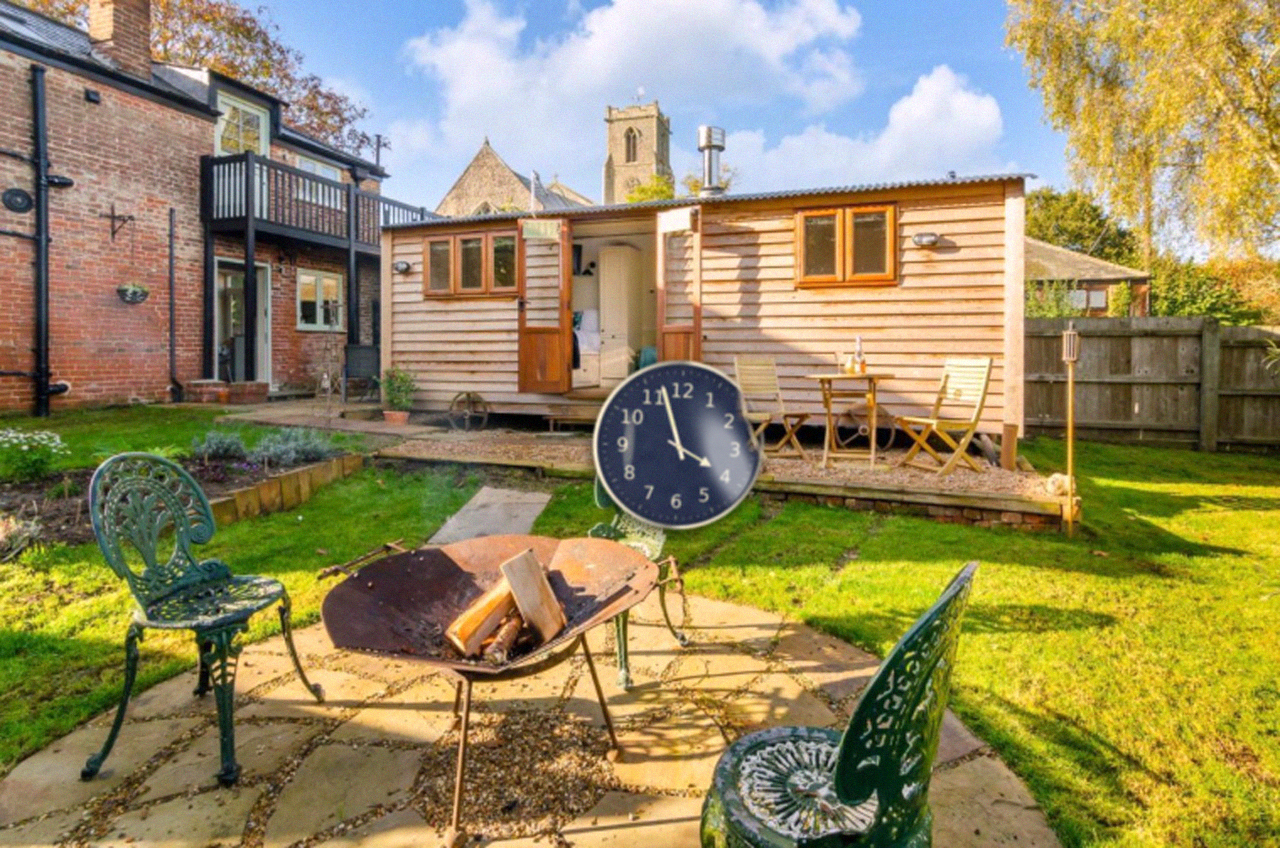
3:57
